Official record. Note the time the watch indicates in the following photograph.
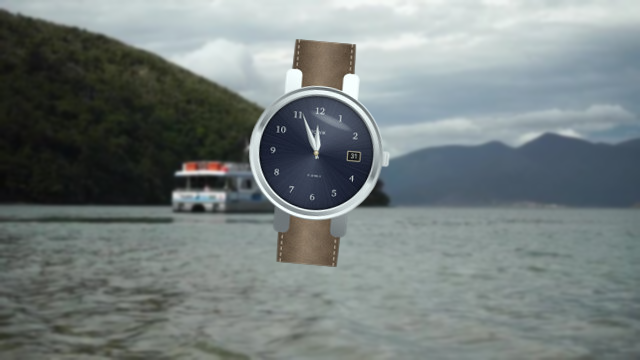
11:56
